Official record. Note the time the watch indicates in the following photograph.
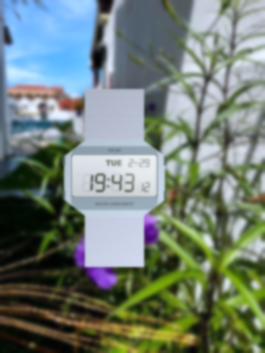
19:43
